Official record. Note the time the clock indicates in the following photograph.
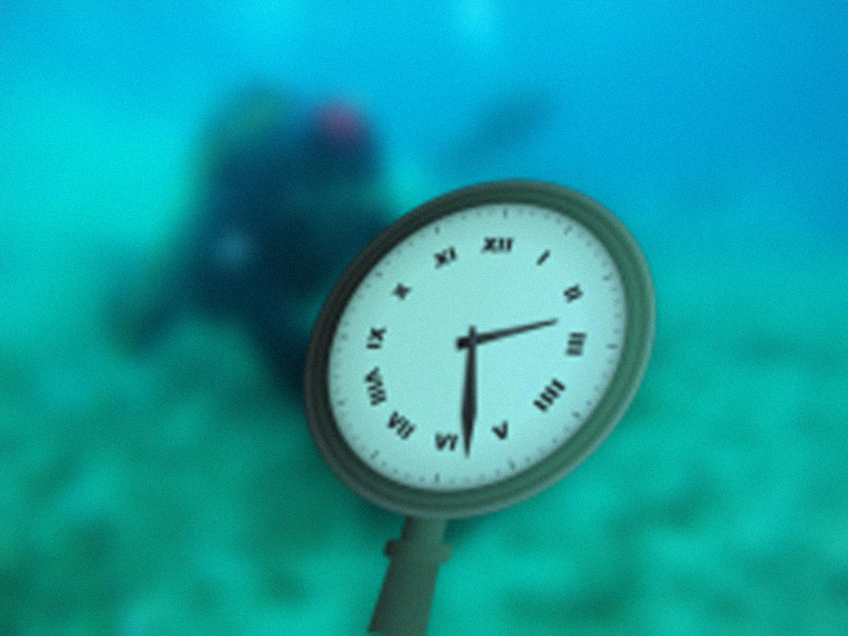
2:28
